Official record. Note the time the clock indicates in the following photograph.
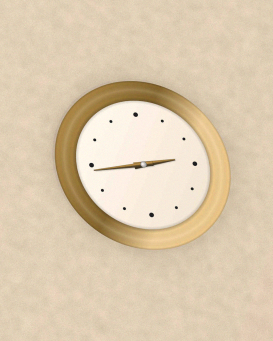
2:44
